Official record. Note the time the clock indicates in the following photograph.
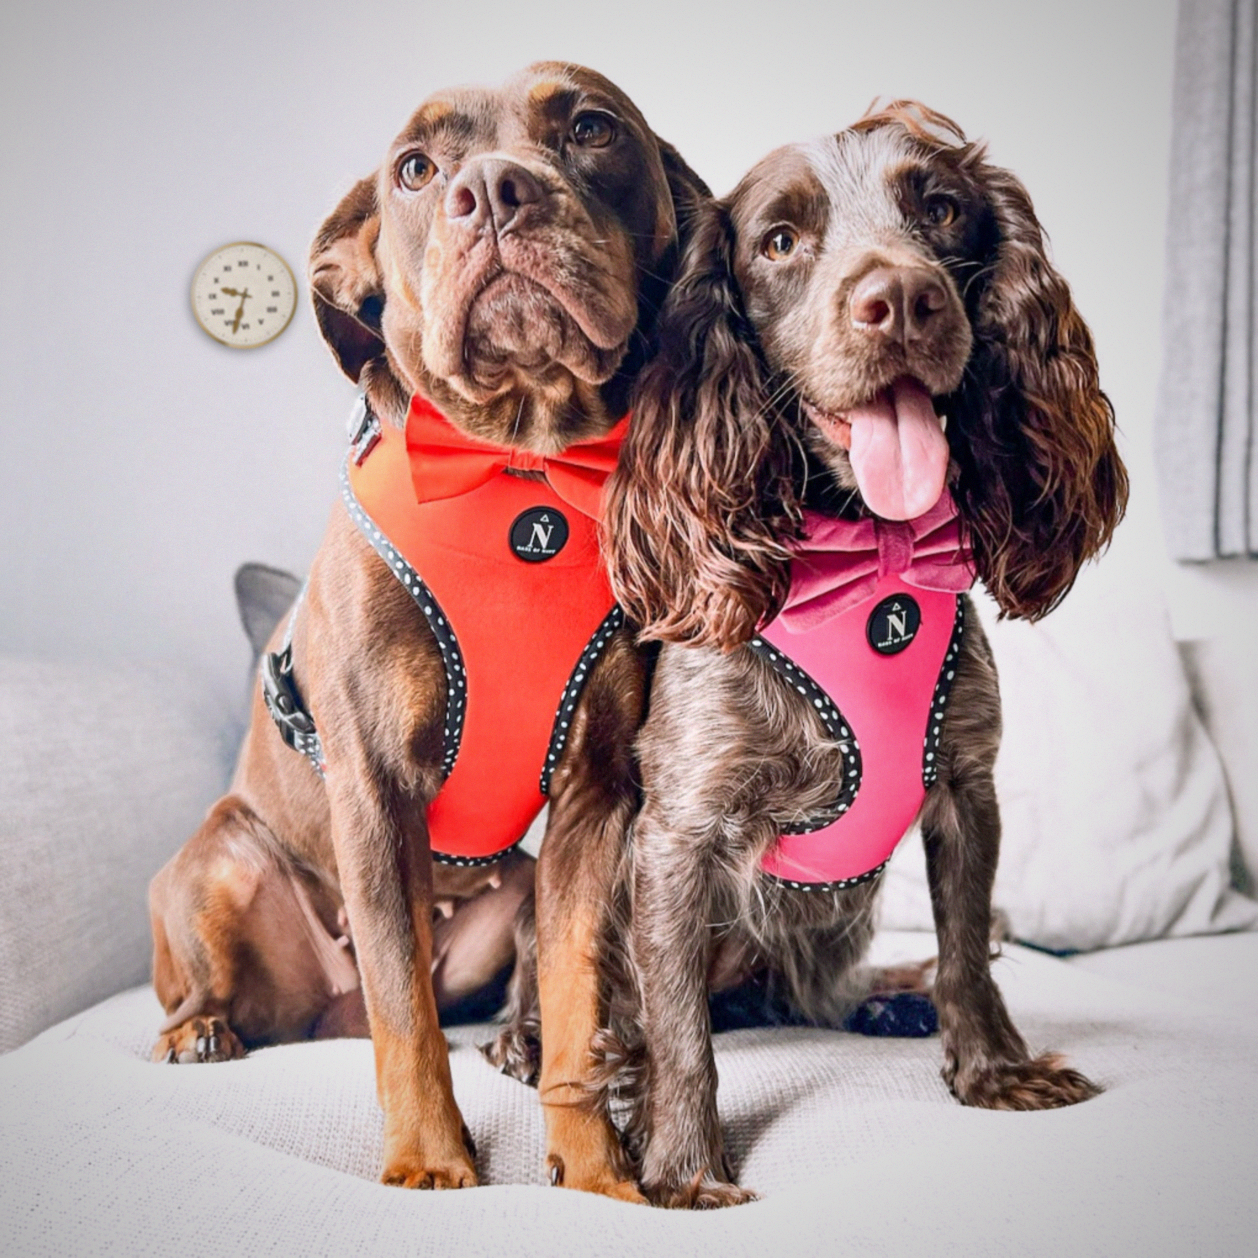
9:33
